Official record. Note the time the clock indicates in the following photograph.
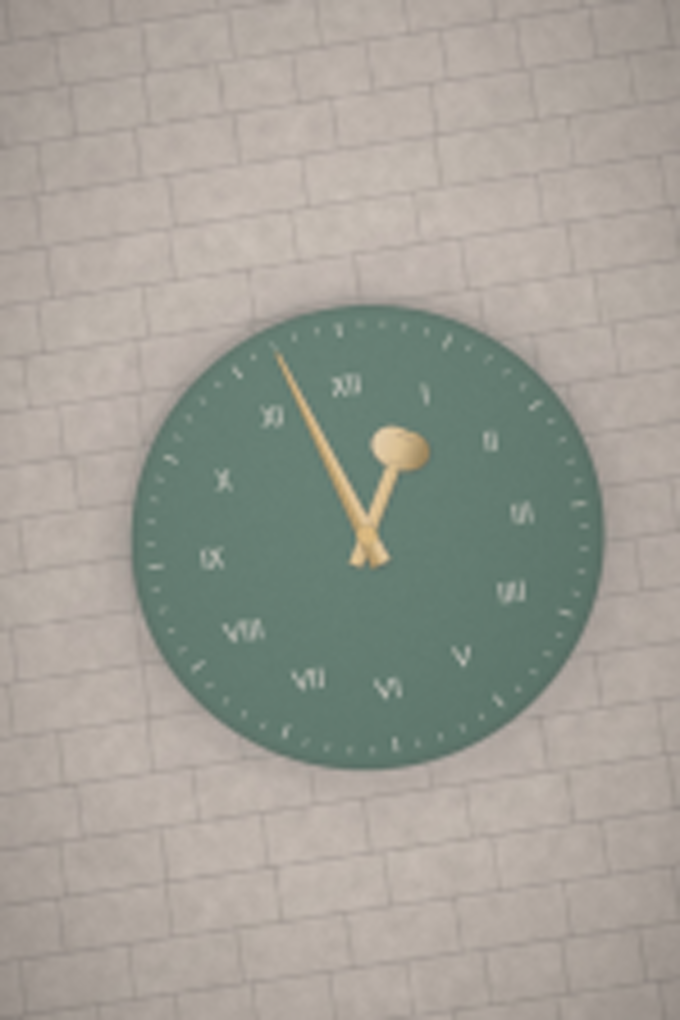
12:57
